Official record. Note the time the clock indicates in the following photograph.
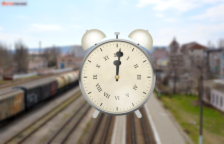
12:01
